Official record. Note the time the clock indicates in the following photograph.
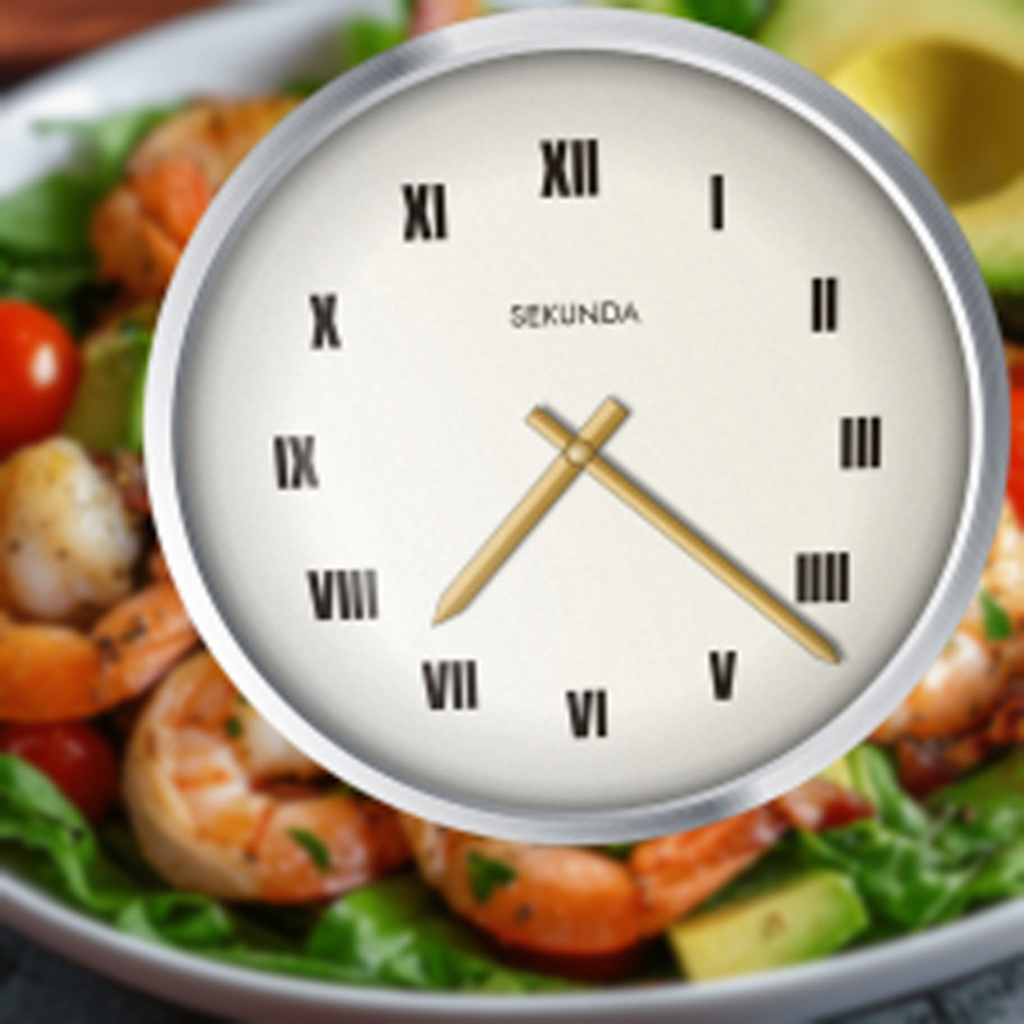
7:22
